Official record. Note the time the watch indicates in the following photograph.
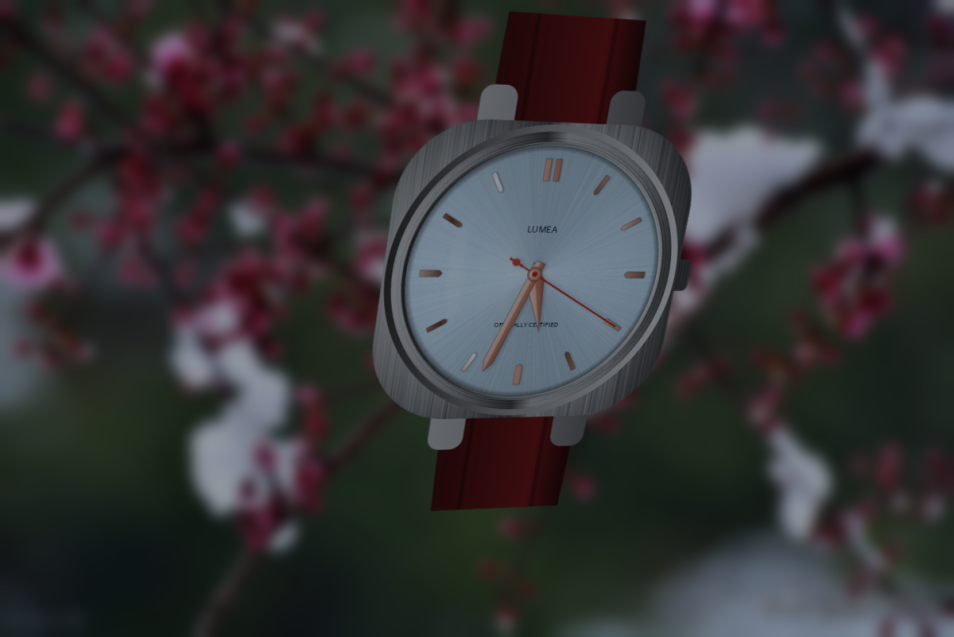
5:33:20
